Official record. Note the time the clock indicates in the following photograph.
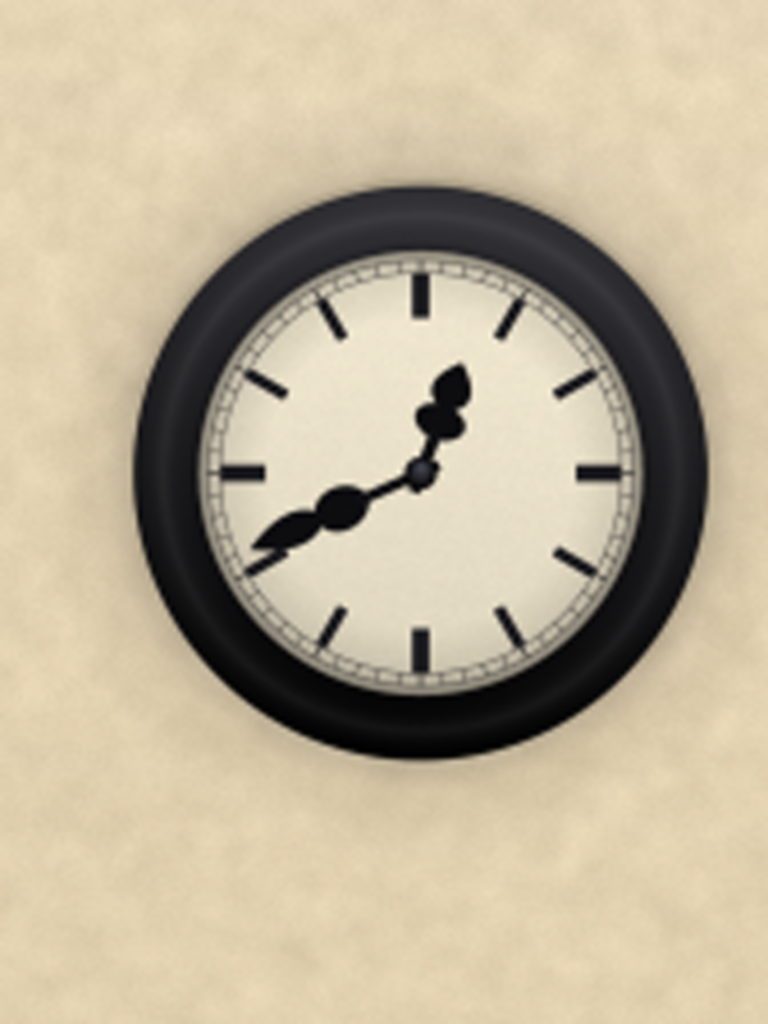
12:41
